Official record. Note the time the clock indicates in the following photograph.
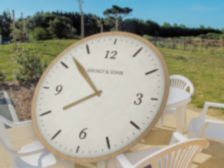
7:52
